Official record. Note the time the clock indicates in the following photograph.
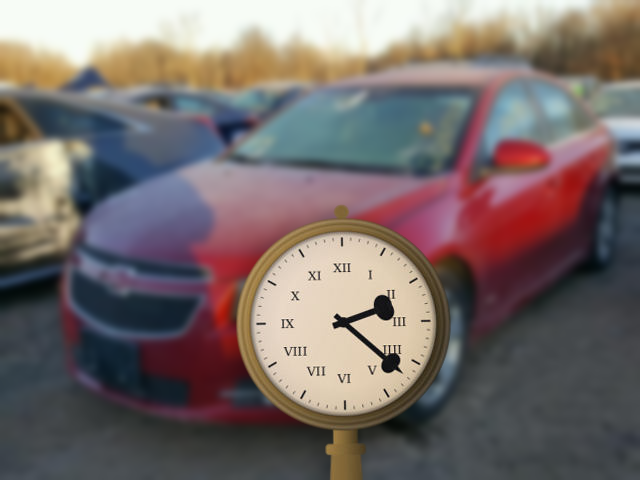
2:22
